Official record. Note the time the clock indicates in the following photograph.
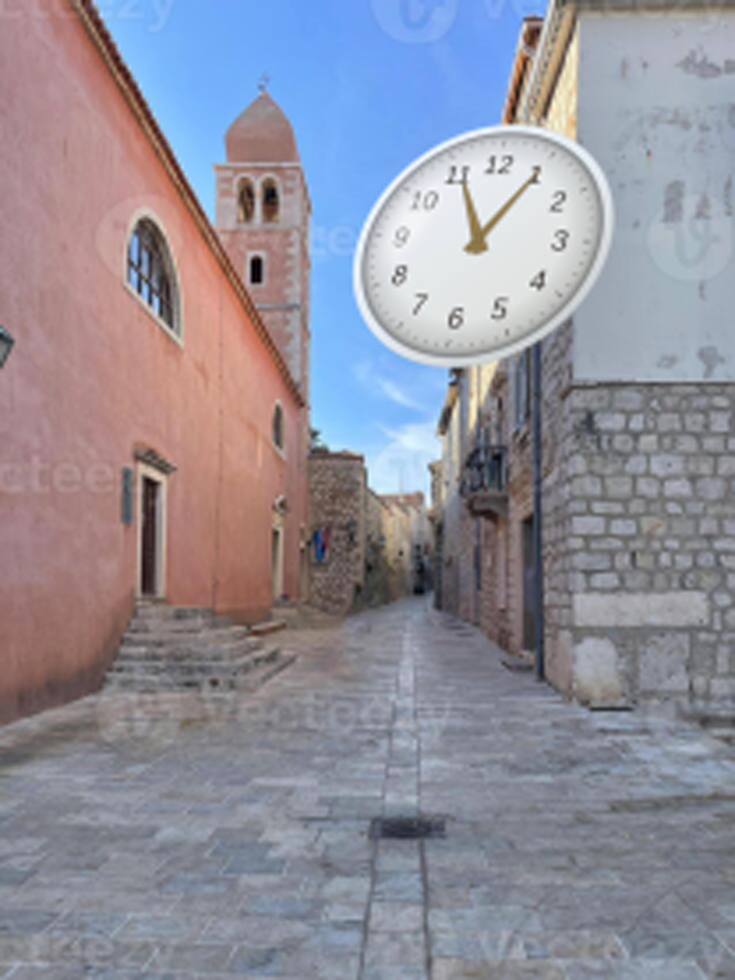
11:05
